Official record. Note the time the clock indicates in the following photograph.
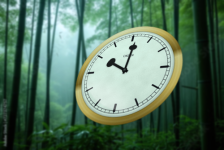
10:01
